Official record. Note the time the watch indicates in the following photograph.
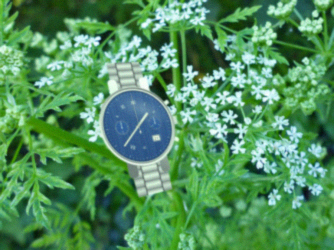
1:38
